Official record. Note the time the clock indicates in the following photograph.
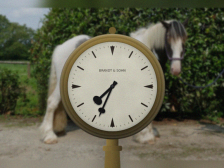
7:34
